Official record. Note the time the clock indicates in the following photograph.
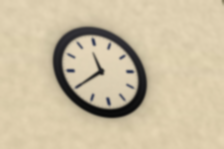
11:40
